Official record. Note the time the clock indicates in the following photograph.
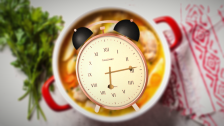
6:14
